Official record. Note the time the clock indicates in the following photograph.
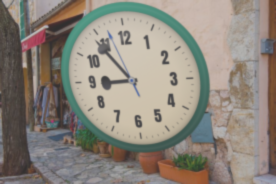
8:53:57
